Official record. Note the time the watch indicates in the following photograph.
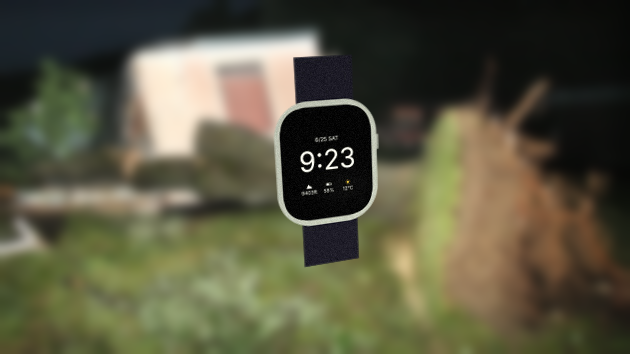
9:23
